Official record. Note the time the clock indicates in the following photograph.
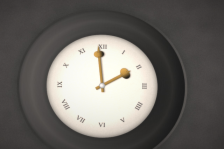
1:59
